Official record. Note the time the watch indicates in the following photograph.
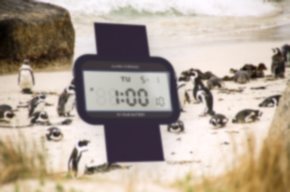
1:00
